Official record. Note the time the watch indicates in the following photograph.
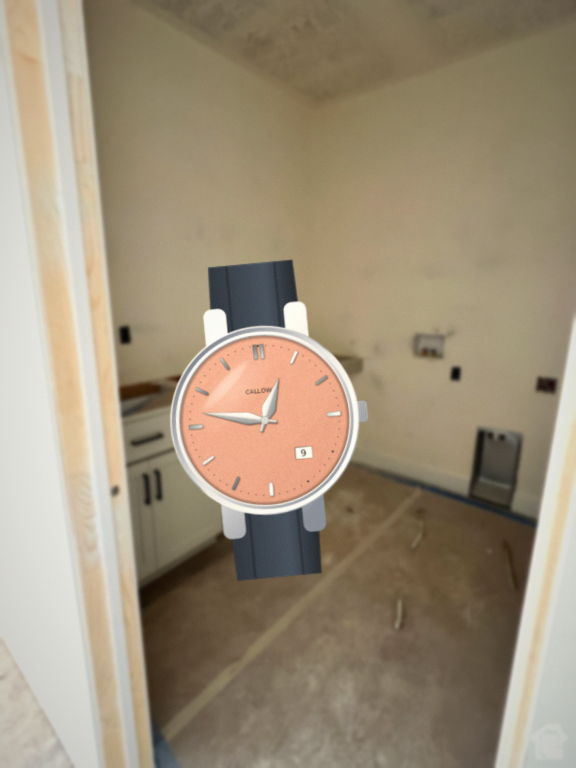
12:47
